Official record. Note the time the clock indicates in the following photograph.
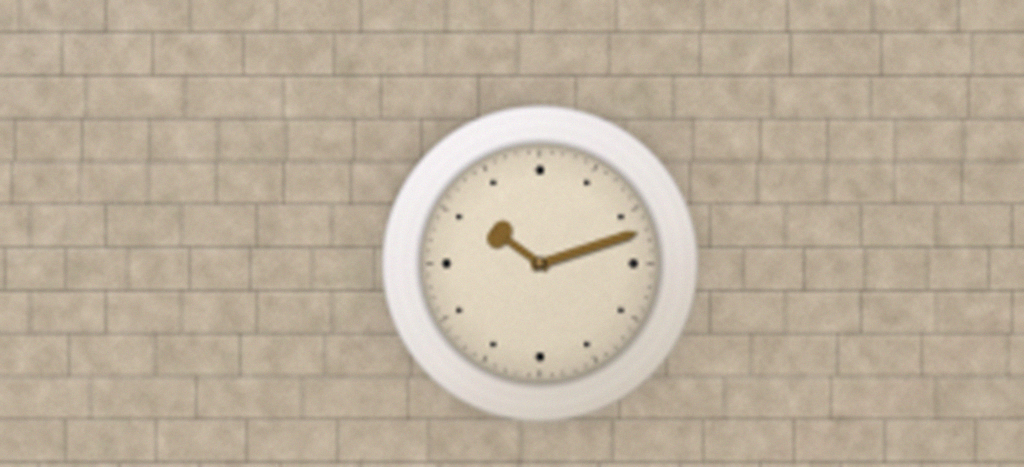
10:12
